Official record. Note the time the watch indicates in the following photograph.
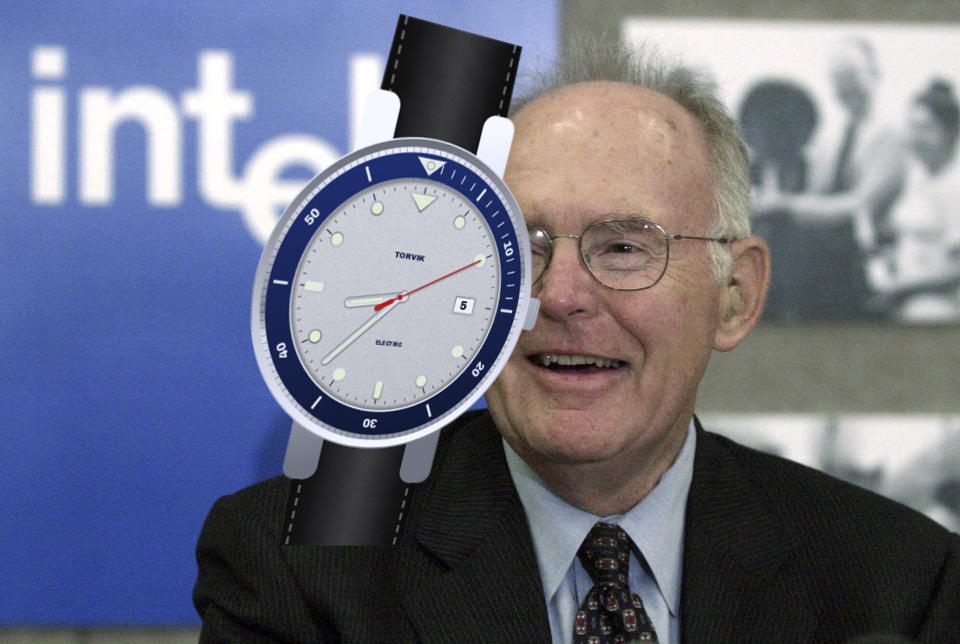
8:37:10
